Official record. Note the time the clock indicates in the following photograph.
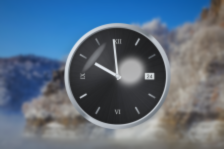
9:59
